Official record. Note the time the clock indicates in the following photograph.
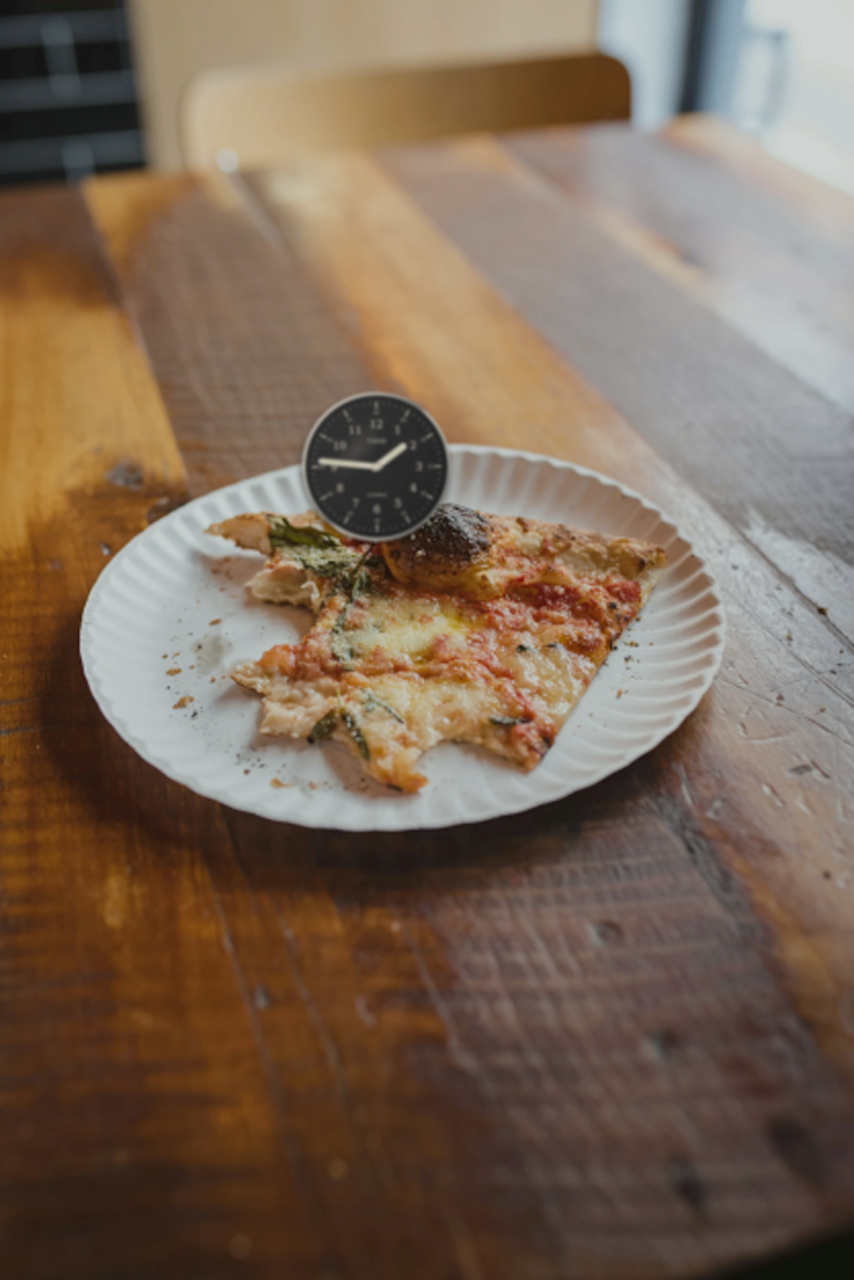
1:46
